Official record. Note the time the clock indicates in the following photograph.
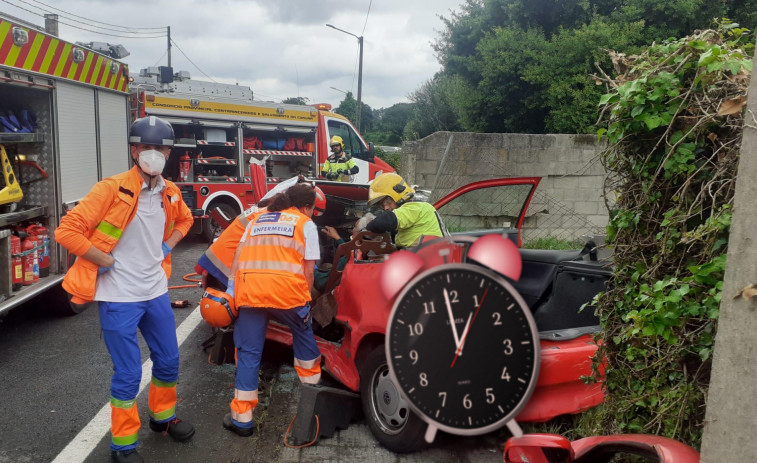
12:59:06
